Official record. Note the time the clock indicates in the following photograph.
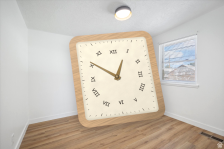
12:51
